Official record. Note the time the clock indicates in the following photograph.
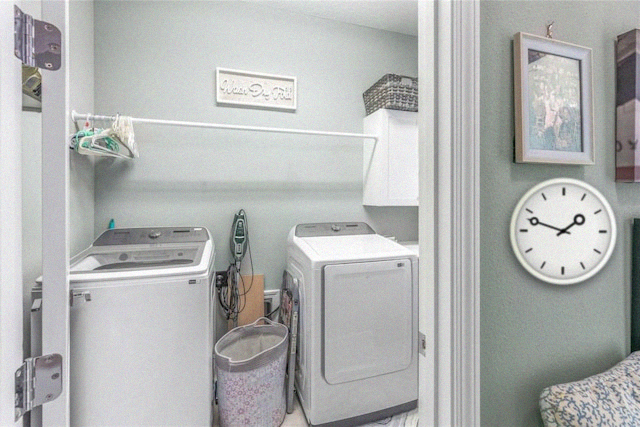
1:48
